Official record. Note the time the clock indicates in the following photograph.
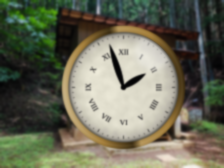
1:57
